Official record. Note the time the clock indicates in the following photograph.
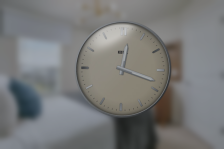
12:18
